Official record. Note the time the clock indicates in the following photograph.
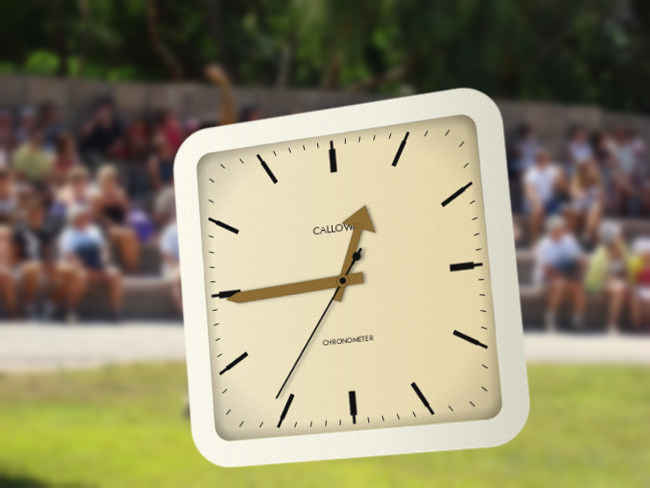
12:44:36
